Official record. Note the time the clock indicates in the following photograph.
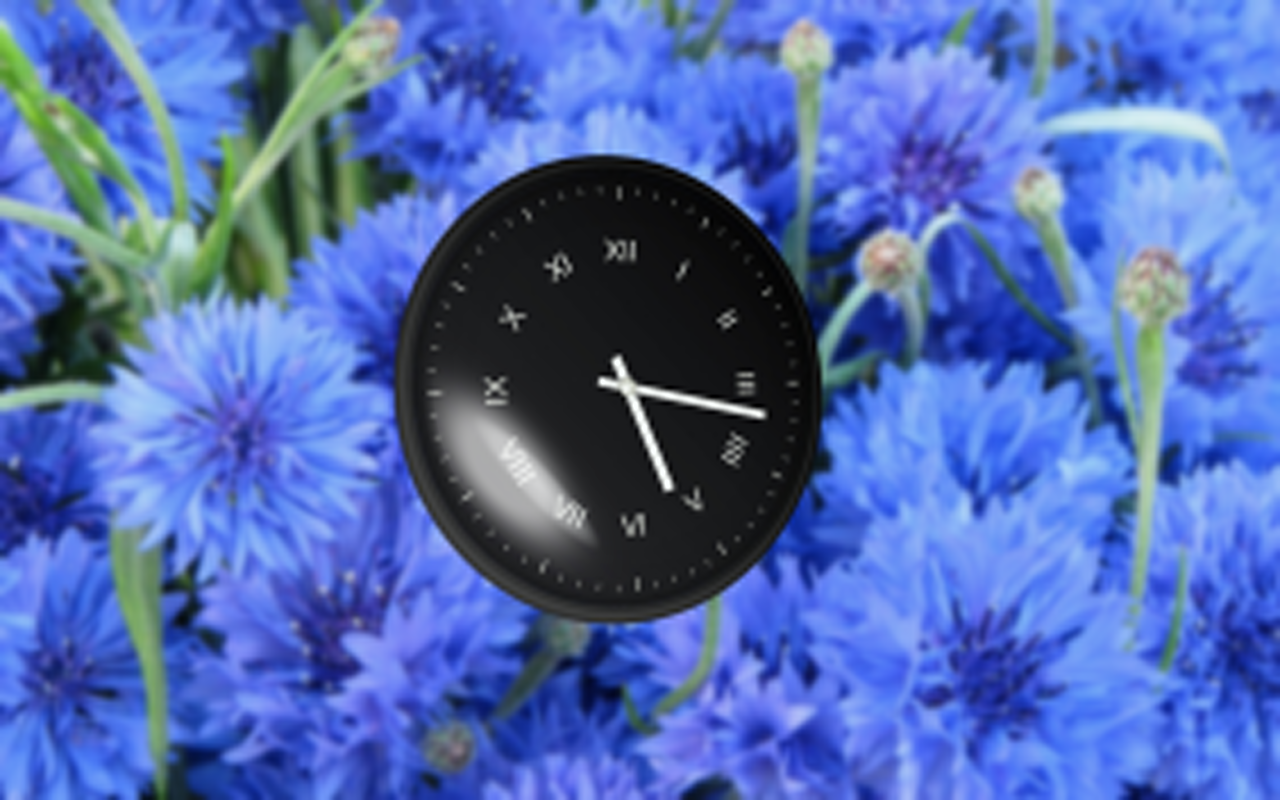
5:17
